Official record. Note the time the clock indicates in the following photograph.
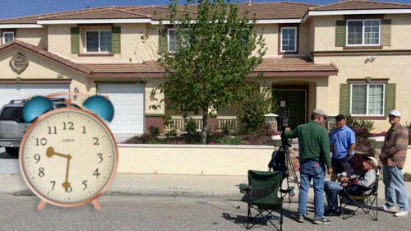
9:31
